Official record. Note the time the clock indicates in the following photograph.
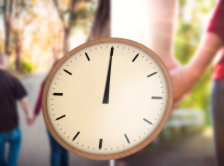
12:00
